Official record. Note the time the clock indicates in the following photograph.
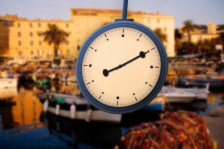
8:10
